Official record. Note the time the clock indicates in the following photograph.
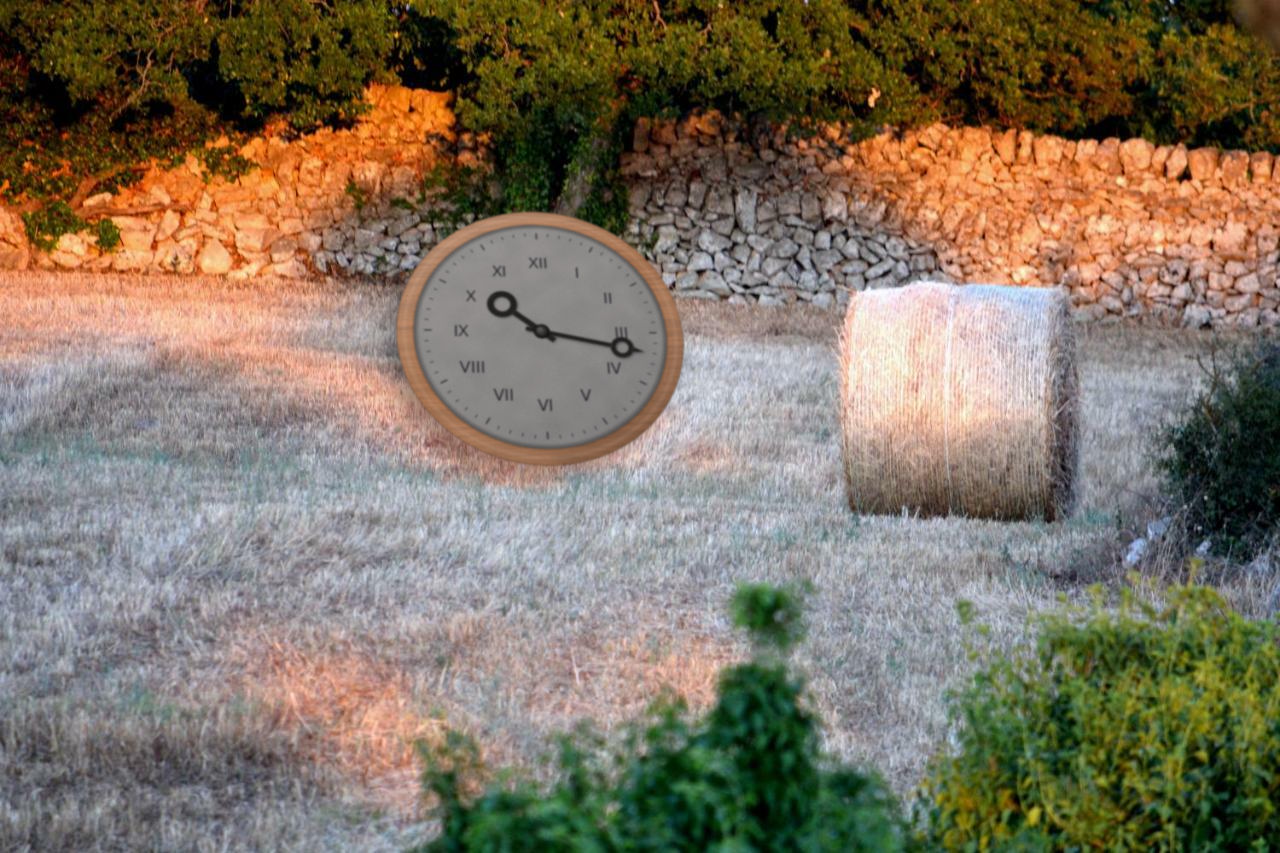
10:17
